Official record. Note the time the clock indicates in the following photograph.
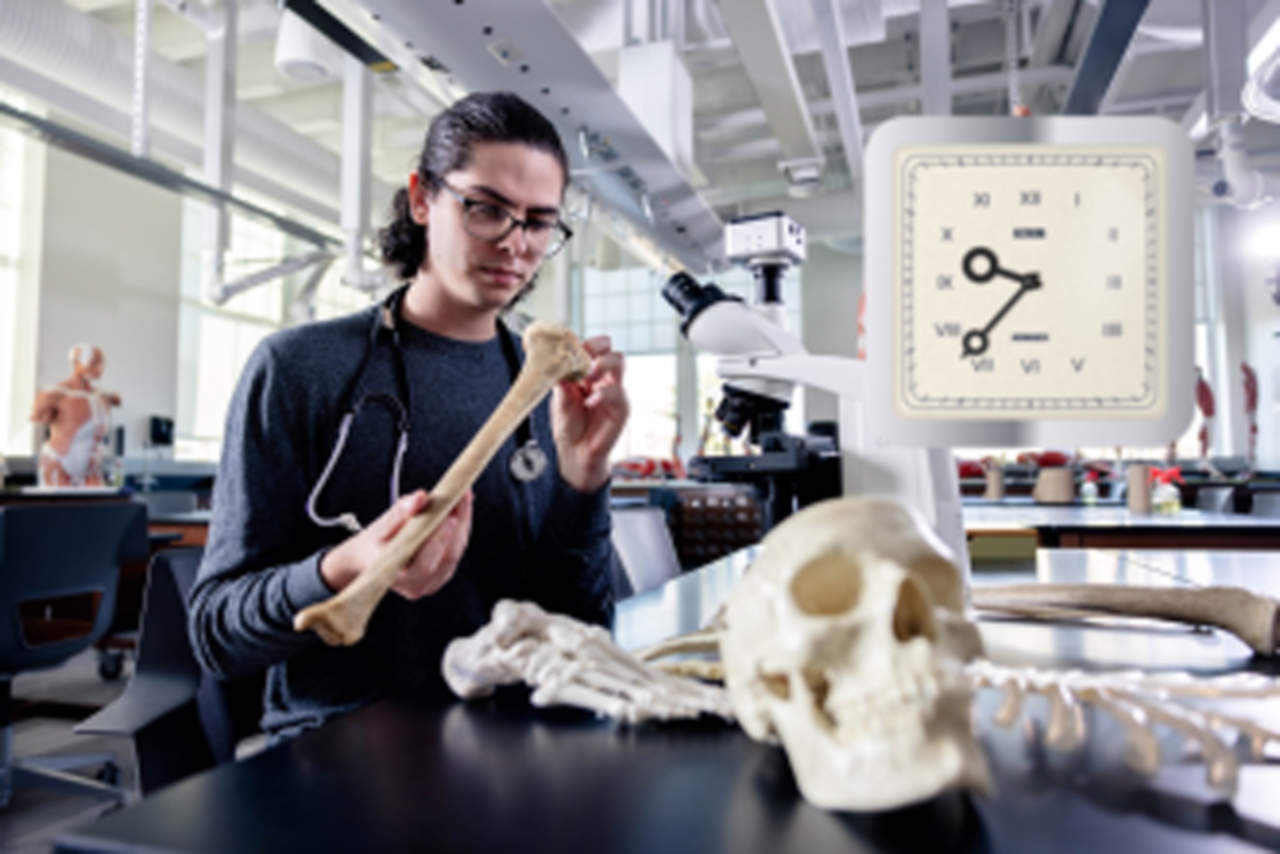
9:37
